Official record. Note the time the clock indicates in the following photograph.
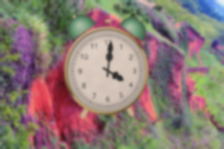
4:01
